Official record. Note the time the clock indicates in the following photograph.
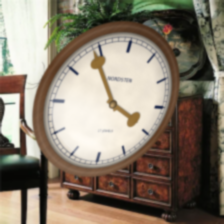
3:54
